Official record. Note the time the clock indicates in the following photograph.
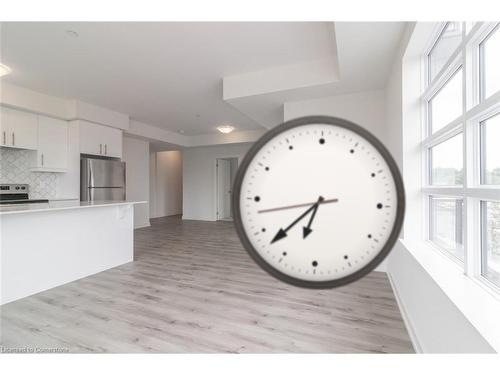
6:37:43
